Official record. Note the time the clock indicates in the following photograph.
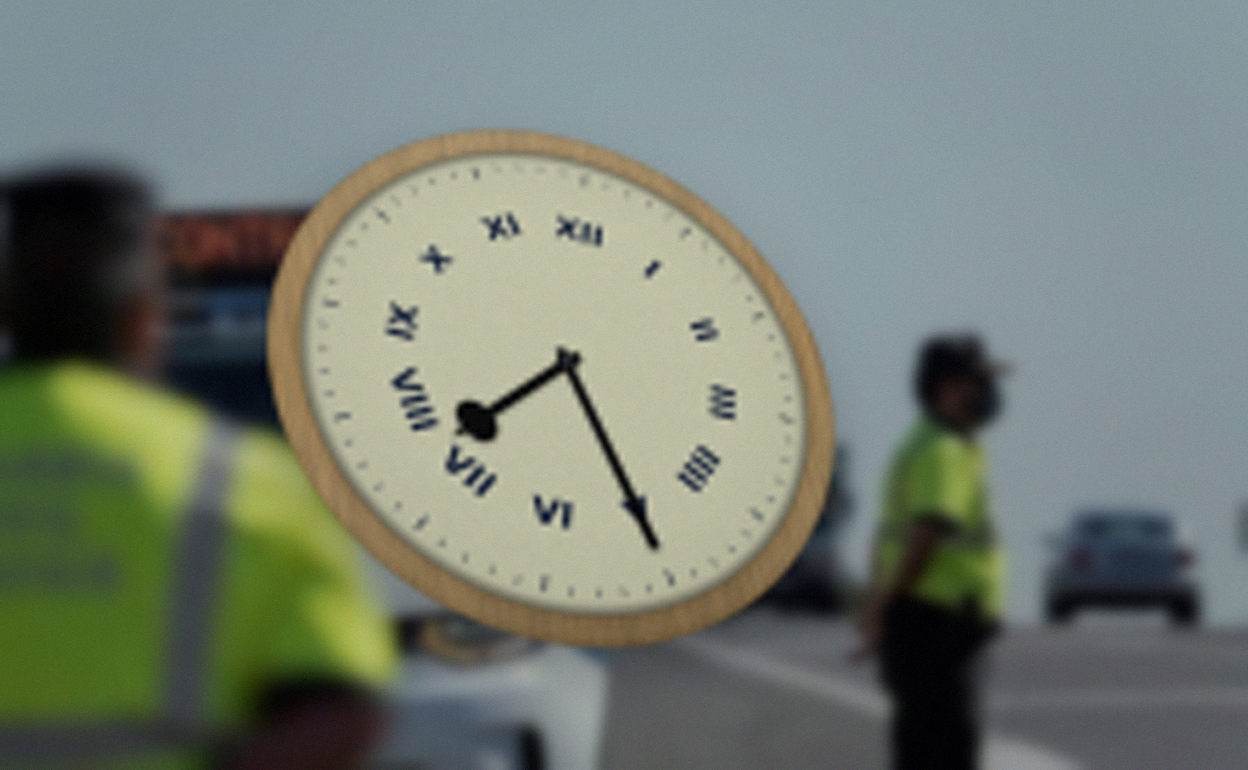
7:25
